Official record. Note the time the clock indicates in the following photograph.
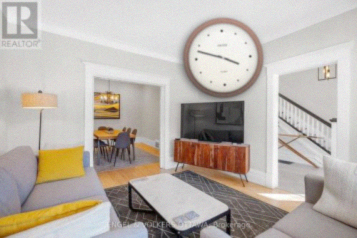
3:48
